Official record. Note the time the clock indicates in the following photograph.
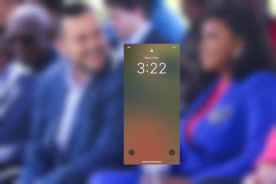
3:22
